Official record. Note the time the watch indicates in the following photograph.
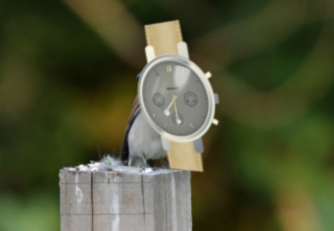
7:30
